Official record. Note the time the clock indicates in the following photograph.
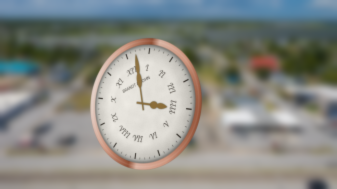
4:02
